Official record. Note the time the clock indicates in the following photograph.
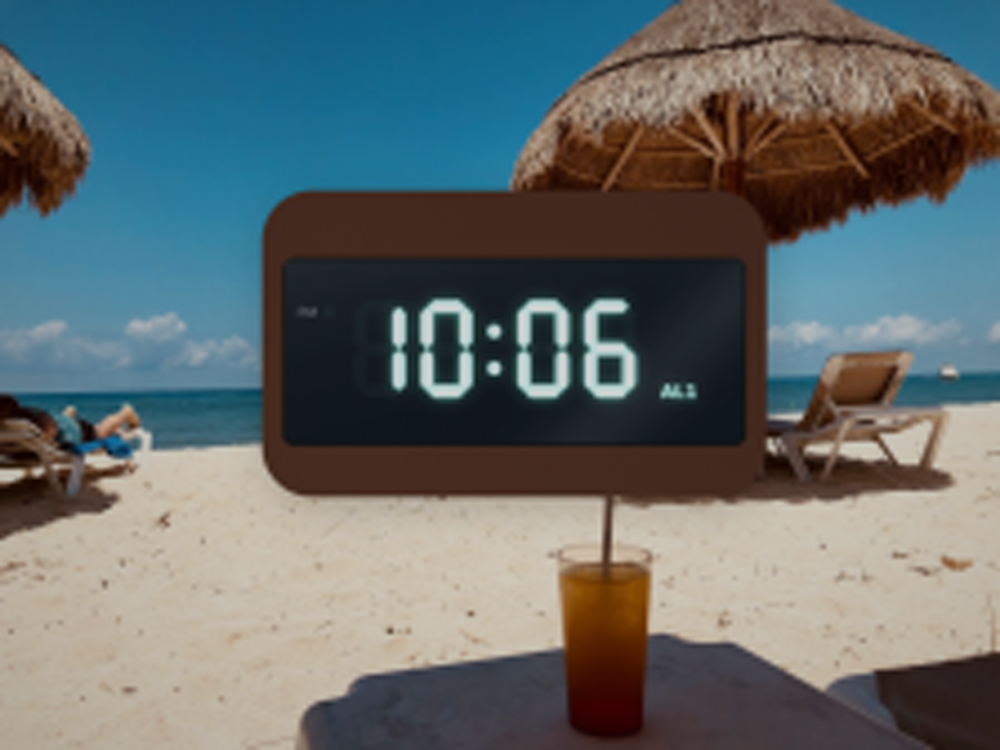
10:06
